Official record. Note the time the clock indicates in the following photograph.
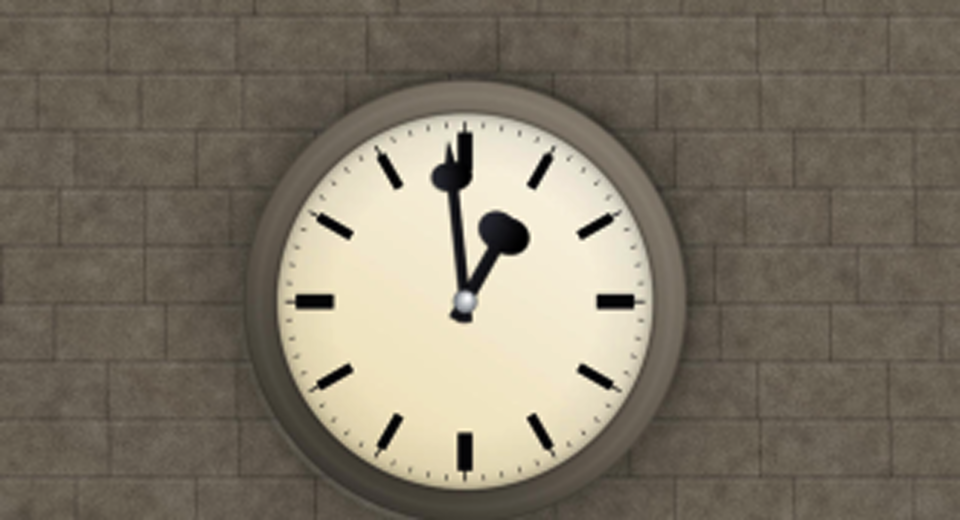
12:59
